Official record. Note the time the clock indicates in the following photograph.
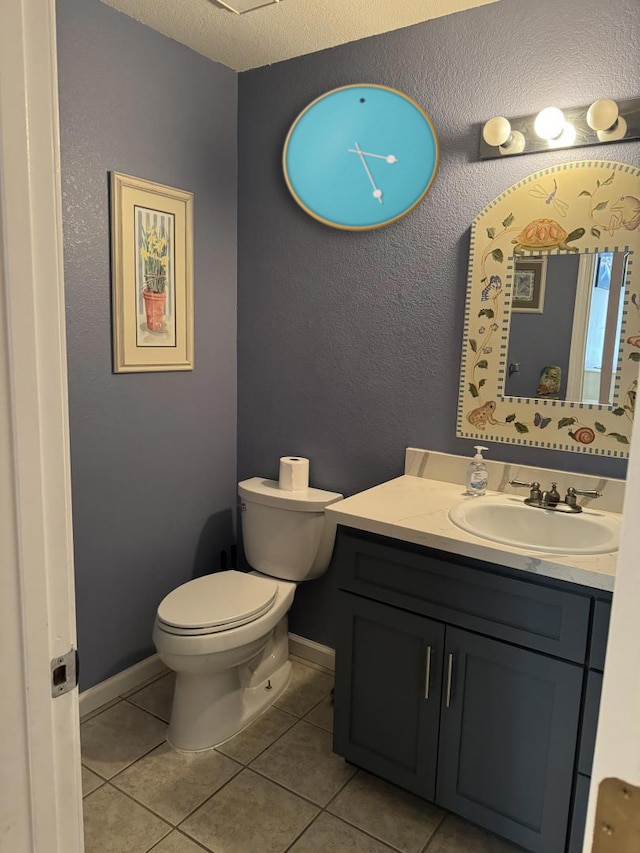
3:26
